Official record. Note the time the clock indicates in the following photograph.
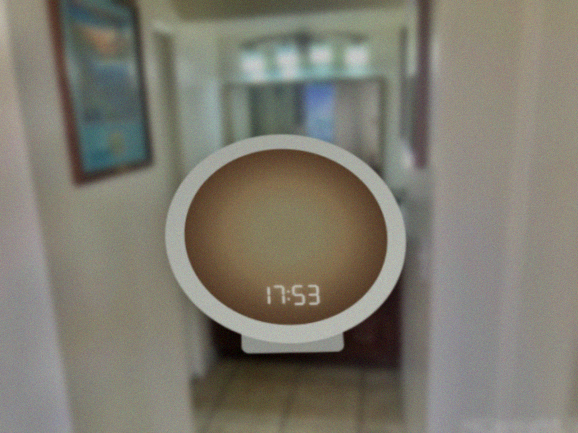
17:53
